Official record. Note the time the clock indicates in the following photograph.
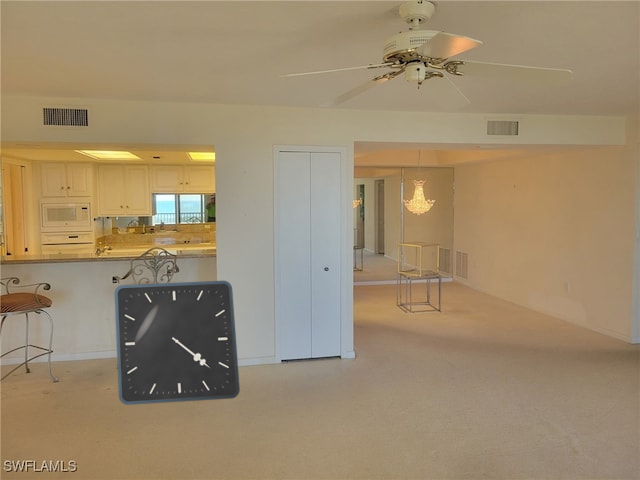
4:22
